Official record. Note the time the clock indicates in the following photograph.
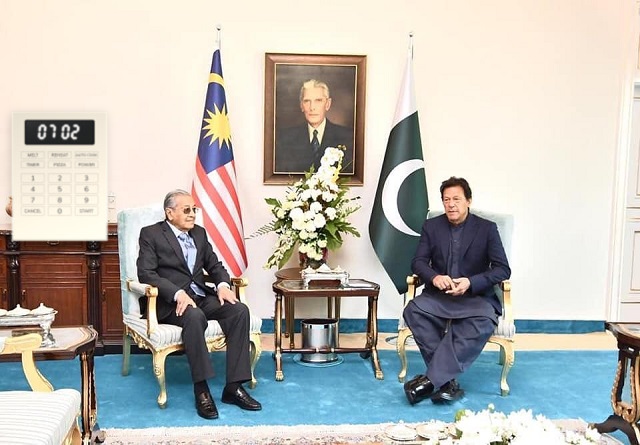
7:02
